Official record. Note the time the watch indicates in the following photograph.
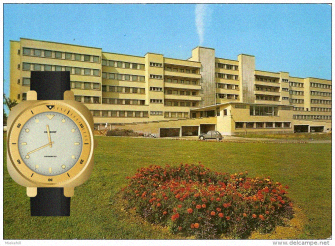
11:41
